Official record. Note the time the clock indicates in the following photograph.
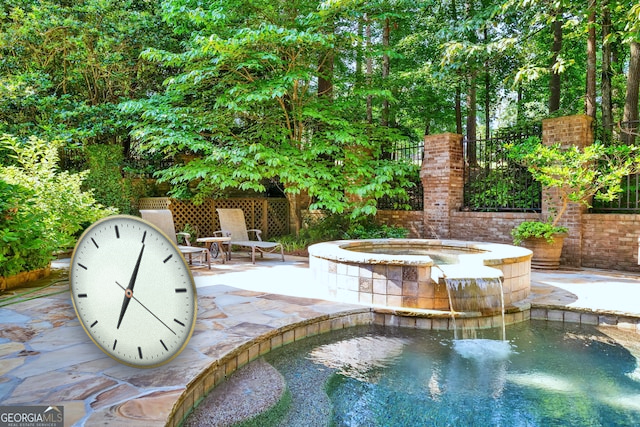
7:05:22
